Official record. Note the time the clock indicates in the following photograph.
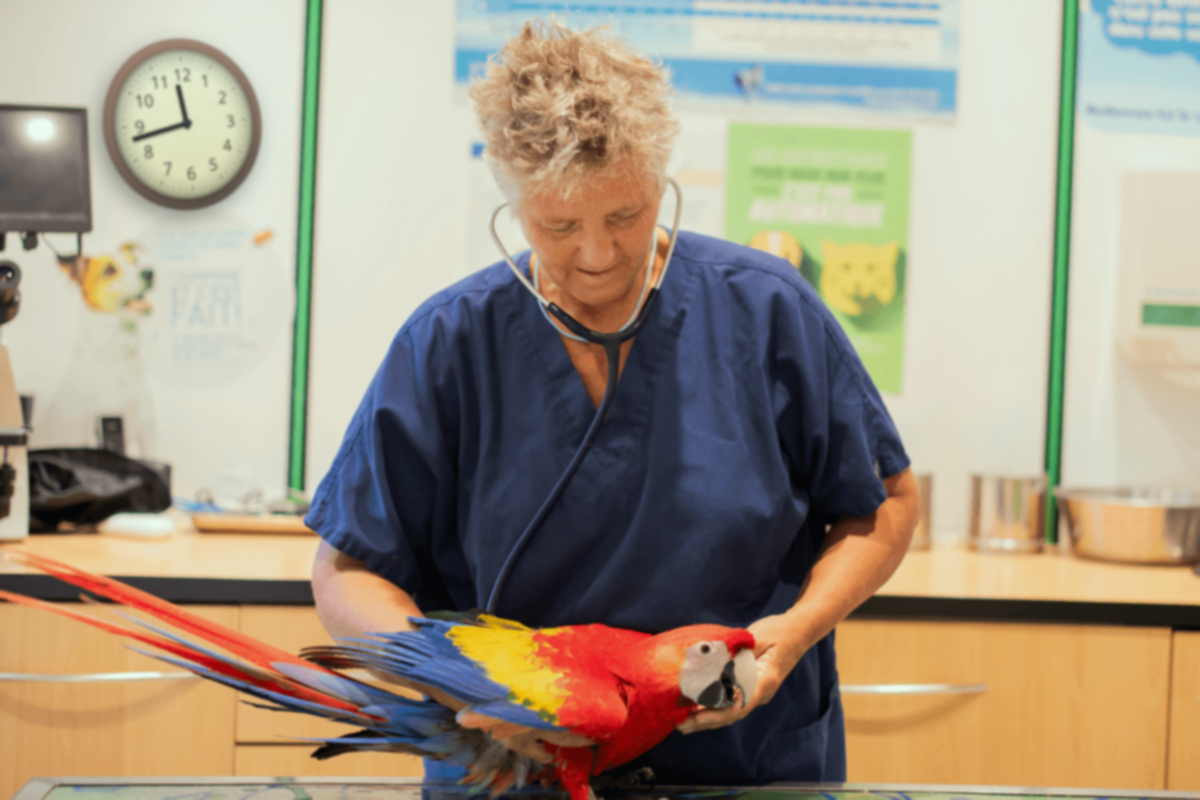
11:43
